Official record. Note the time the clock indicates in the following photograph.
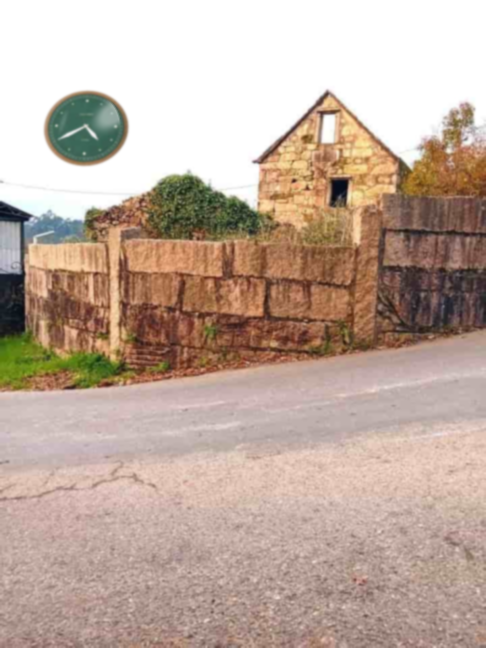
4:40
